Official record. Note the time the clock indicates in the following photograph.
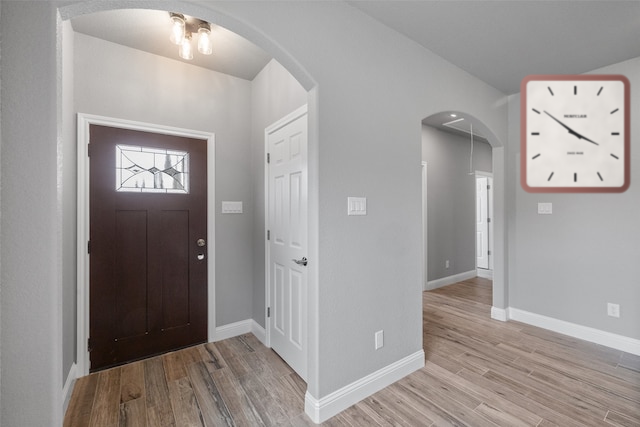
3:51
